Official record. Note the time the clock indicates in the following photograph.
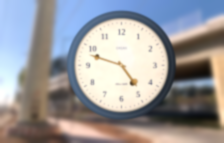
4:48
